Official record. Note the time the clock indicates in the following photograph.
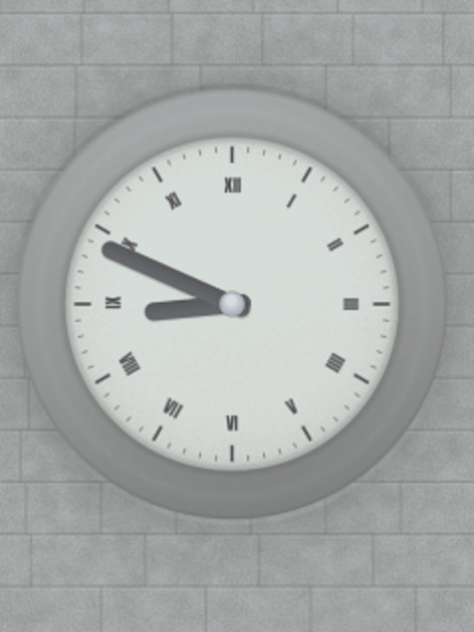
8:49
